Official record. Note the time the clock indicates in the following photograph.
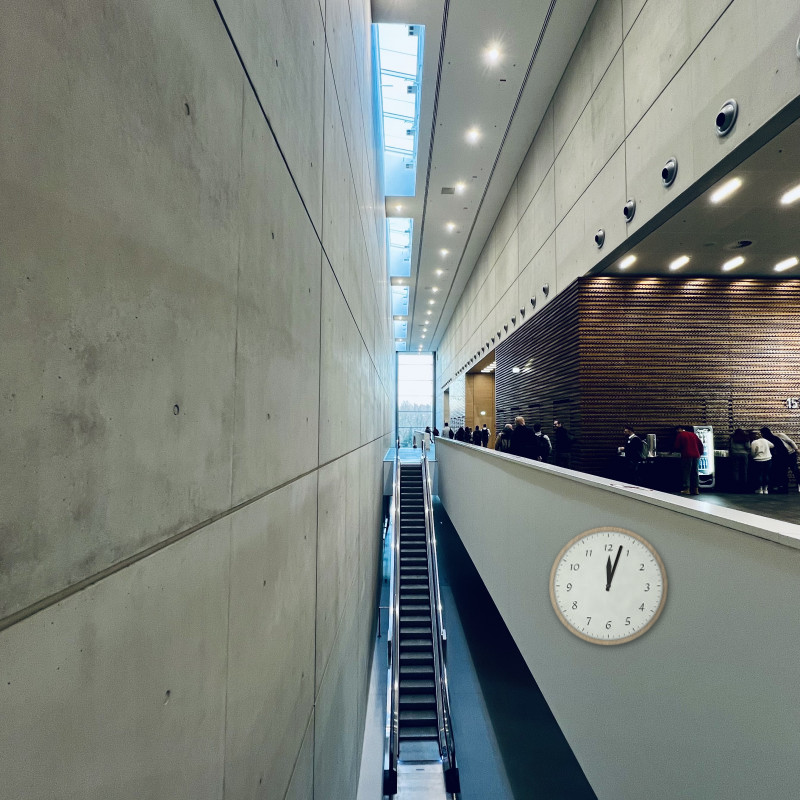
12:03
